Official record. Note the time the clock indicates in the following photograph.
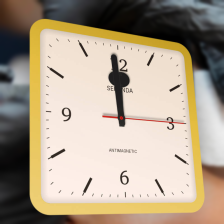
11:59:15
